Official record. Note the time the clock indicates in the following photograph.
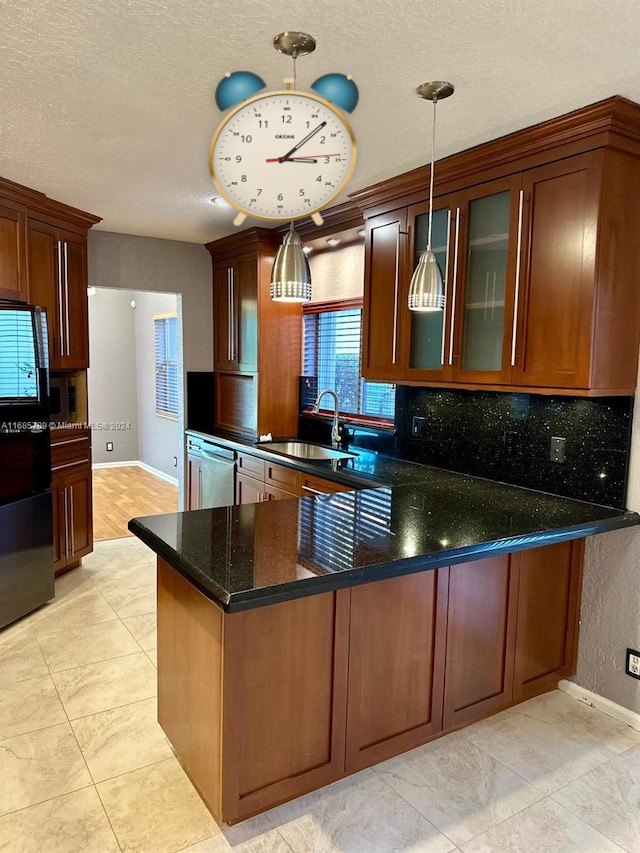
3:07:14
